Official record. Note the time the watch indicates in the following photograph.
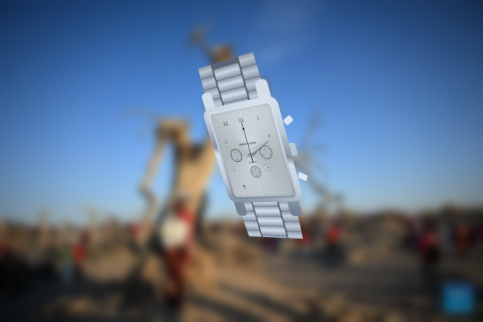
2:11
